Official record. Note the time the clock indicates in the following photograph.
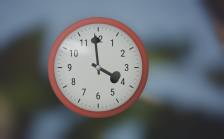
3:59
